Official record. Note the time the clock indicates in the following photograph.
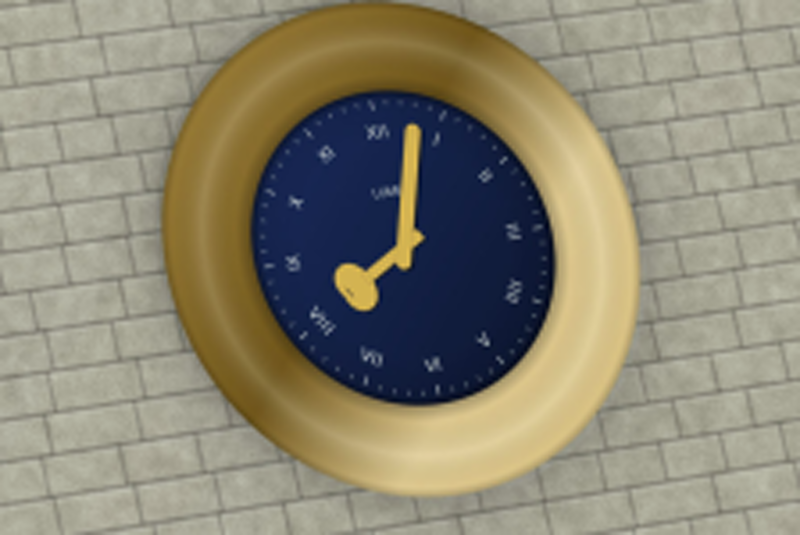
8:03
